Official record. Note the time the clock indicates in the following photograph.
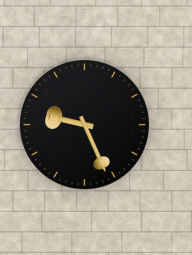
9:26
